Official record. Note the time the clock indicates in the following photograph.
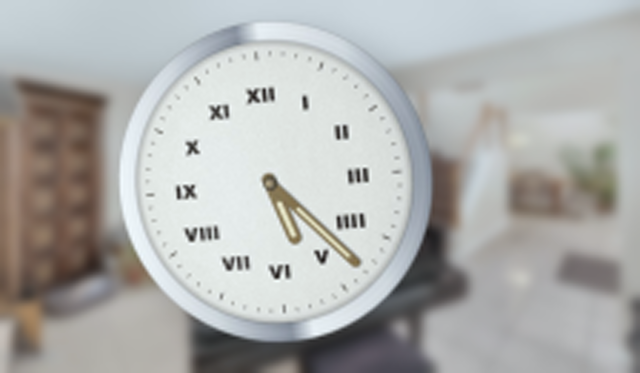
5:23
